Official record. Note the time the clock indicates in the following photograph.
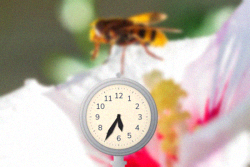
5:35
